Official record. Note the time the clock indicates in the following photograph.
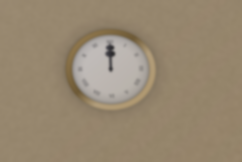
12:00
